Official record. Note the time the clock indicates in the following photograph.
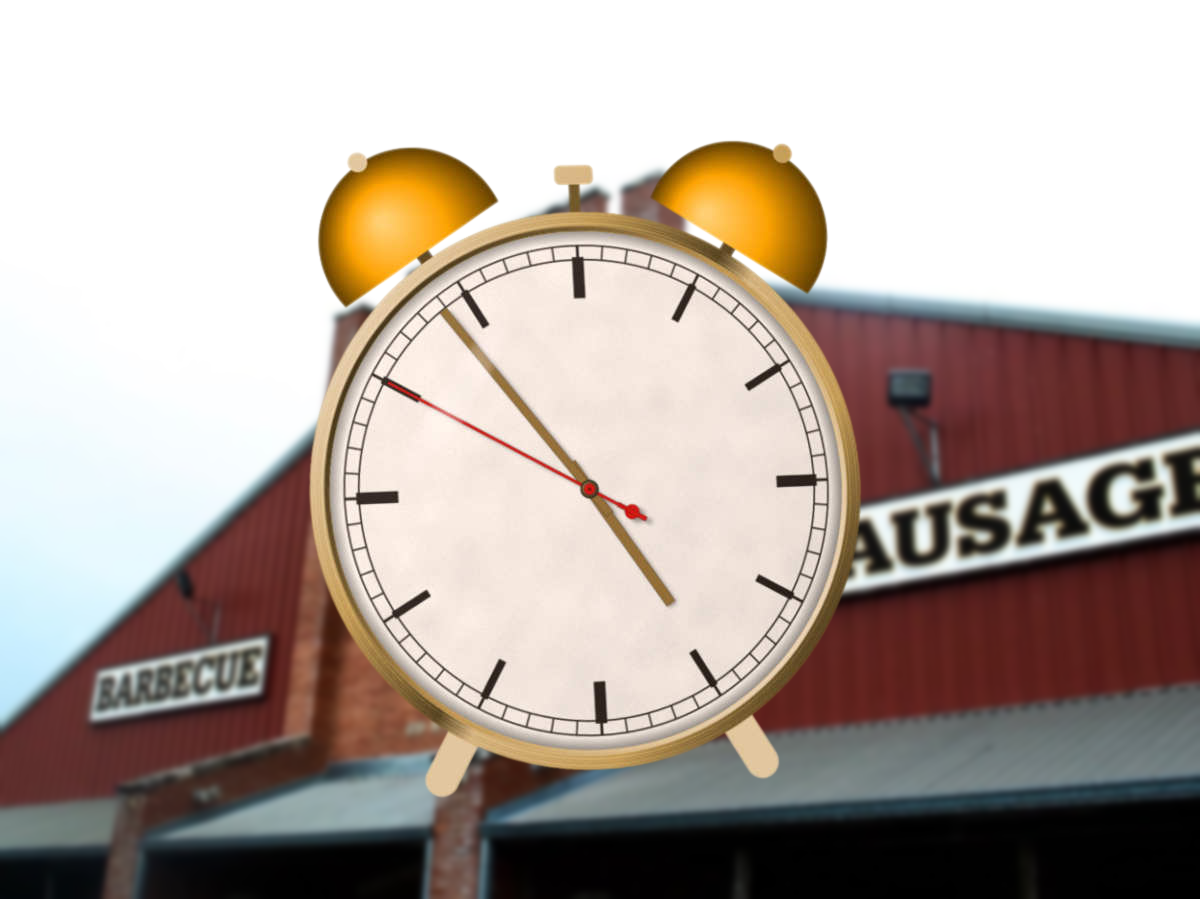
4:53:50
